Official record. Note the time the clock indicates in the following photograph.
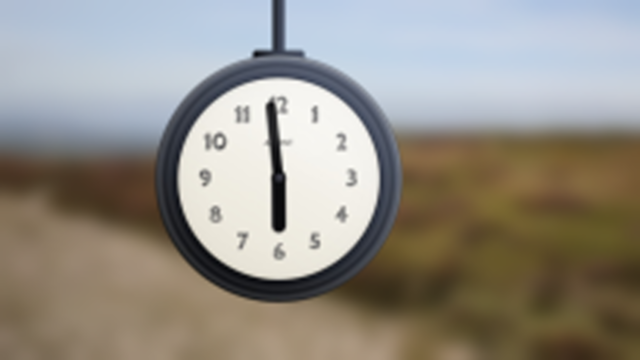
5:59
